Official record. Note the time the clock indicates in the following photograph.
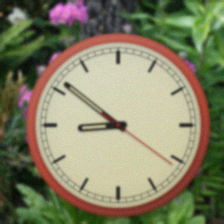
8:51:21
